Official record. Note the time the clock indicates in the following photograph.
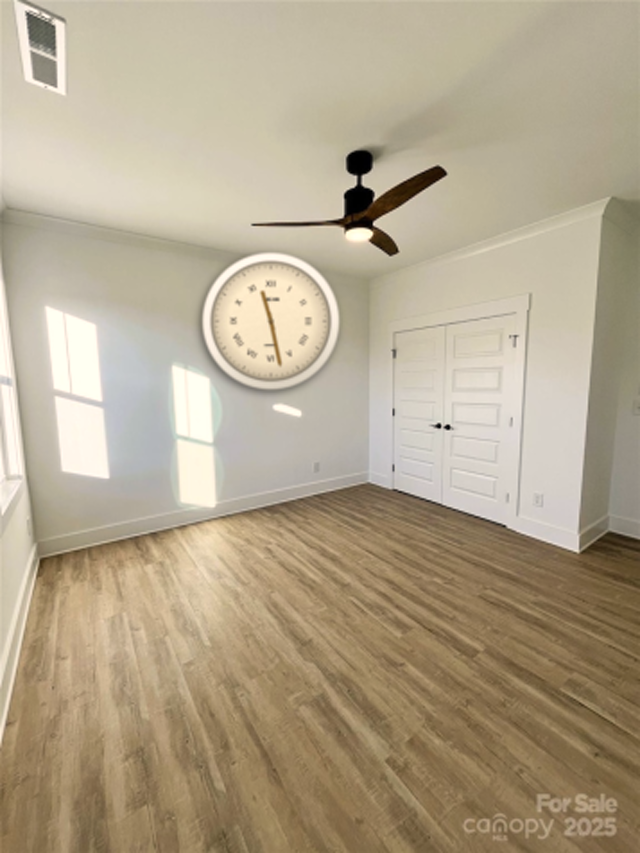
11:28
